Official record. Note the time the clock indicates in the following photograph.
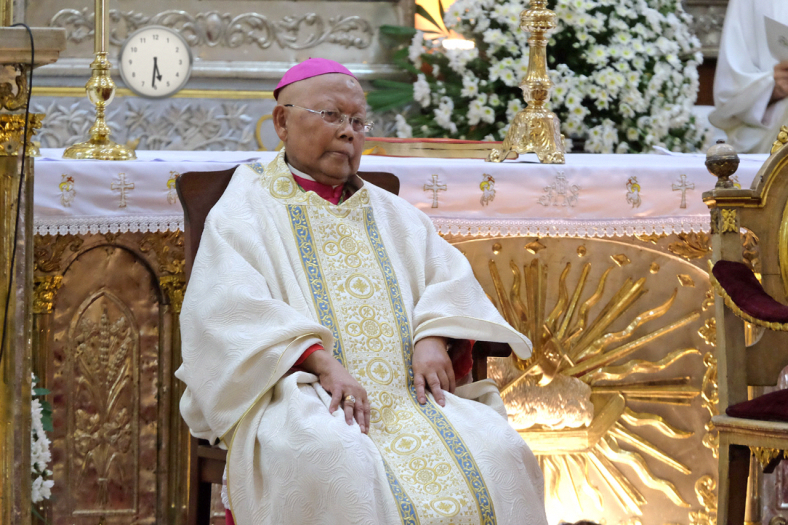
5:31
